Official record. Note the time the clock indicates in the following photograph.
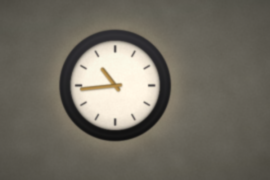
10:44
